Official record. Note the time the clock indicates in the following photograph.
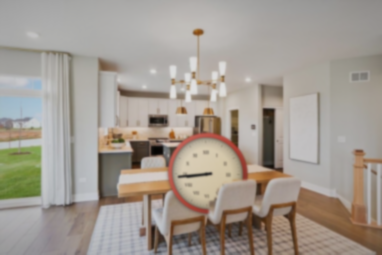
8:44
